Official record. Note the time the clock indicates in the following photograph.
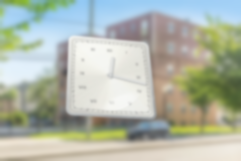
12:17
